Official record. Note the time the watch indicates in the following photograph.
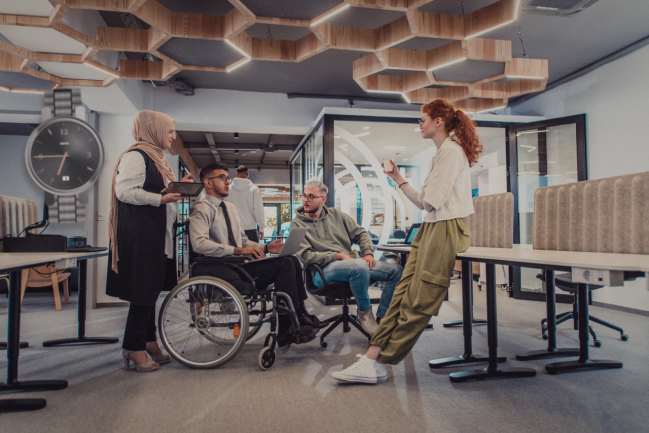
6:45
